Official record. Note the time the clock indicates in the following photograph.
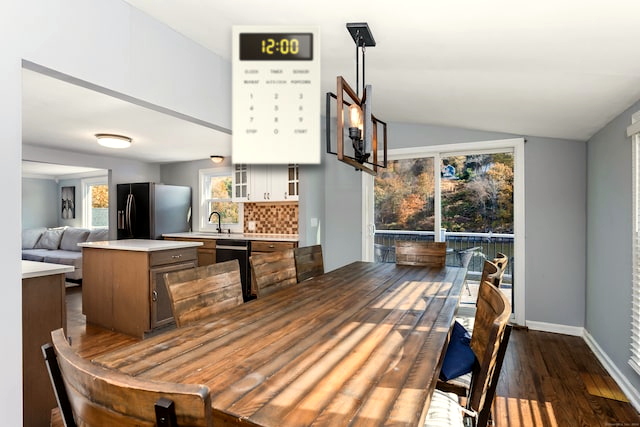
12:00
